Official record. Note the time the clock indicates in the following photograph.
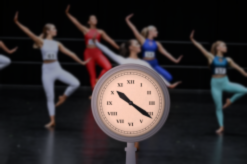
10:21
